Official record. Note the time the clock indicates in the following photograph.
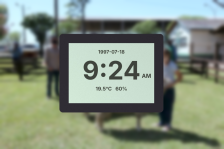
9:24
